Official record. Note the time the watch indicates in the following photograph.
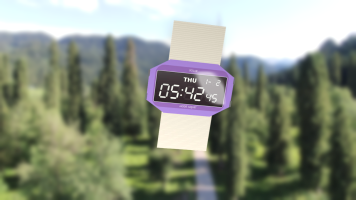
5:42:45
